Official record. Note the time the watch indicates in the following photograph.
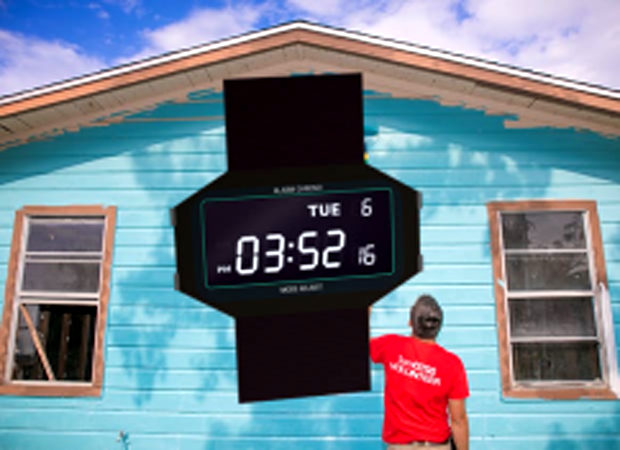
3:52:16
